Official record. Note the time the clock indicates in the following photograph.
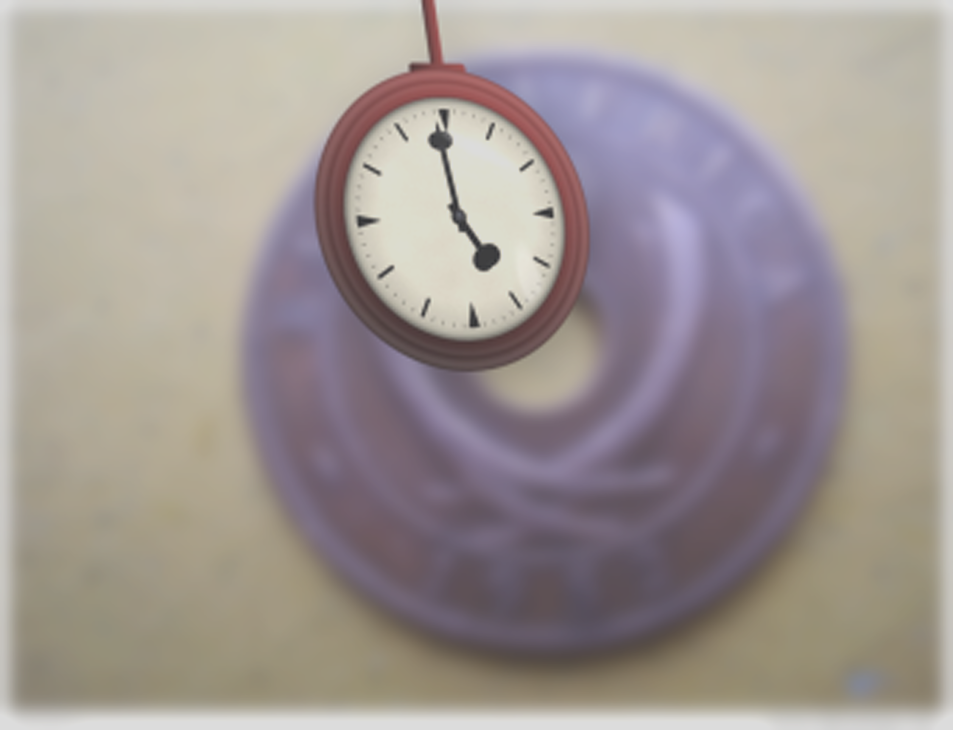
4:59
